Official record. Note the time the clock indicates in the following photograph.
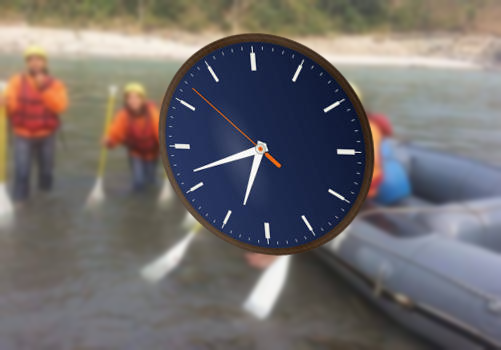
6:41:52
